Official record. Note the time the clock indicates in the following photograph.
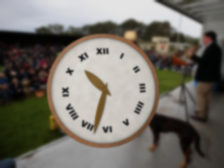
10:33
